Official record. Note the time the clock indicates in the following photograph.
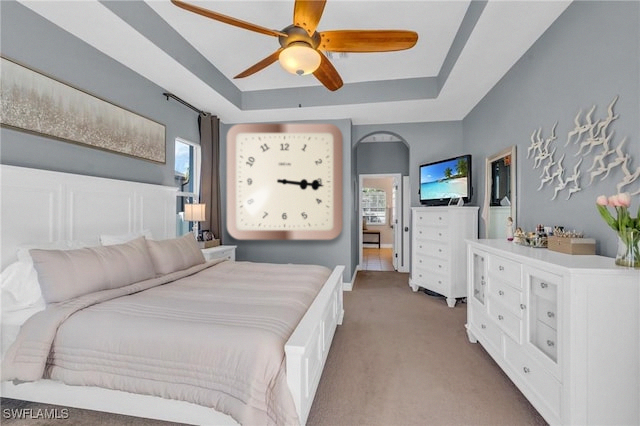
3:16
